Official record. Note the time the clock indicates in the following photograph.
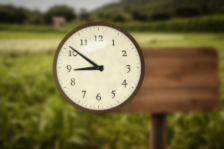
8:51
